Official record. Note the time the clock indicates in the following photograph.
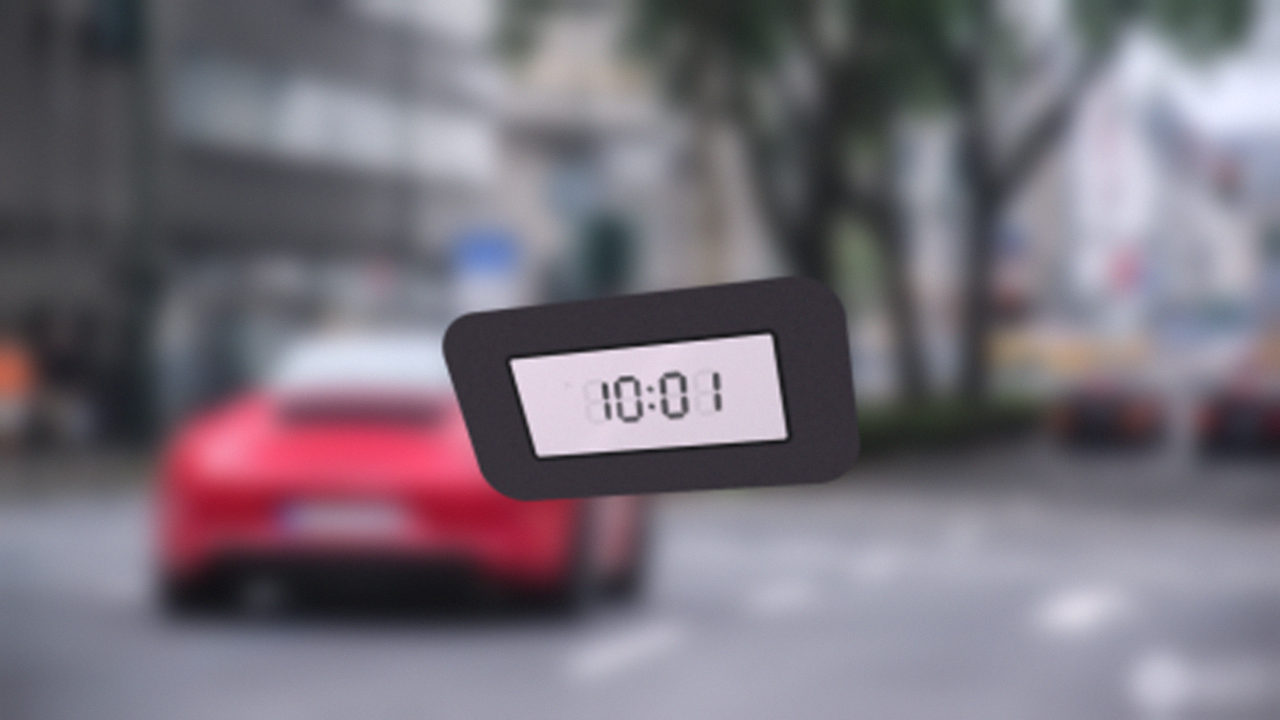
10:01
